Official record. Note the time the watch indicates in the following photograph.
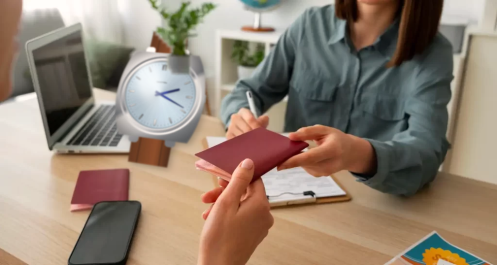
2:19
